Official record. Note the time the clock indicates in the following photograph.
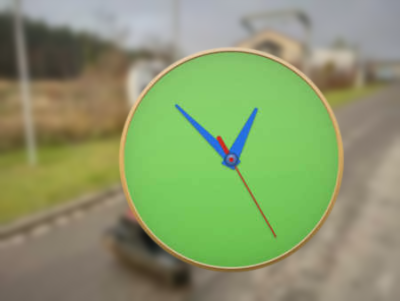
12:52:25
